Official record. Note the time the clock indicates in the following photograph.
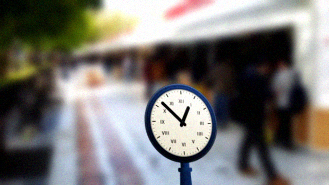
12:52
